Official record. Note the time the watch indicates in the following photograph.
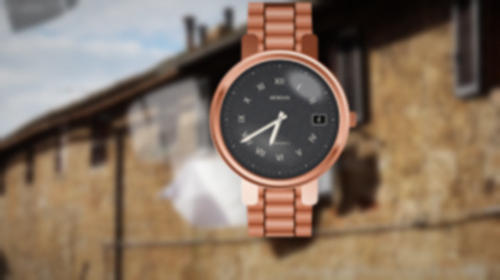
6:40
